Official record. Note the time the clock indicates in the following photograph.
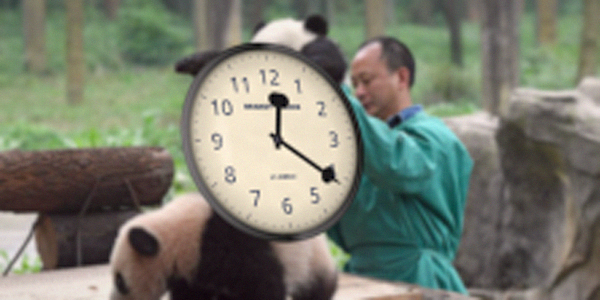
12:21
